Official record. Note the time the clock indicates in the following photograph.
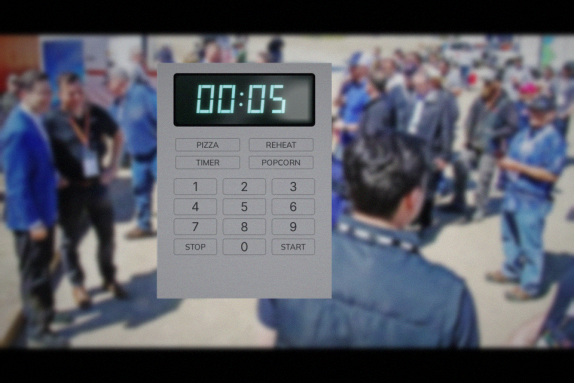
0:05
